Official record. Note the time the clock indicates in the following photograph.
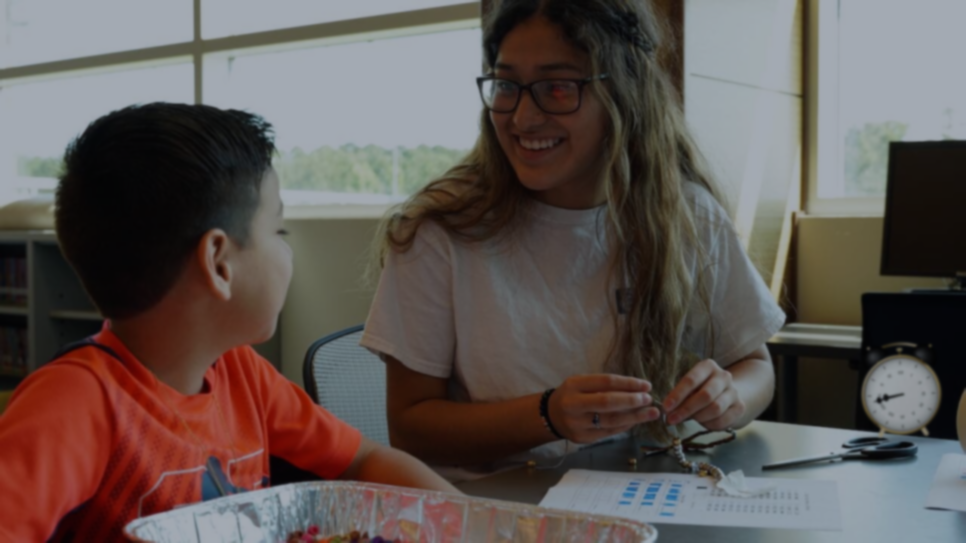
8:43
